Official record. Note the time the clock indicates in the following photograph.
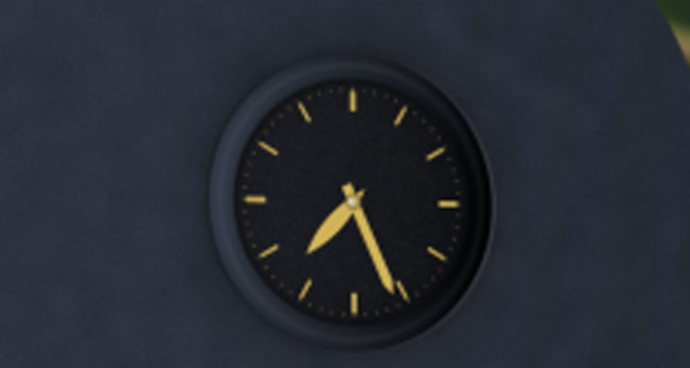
7:26
